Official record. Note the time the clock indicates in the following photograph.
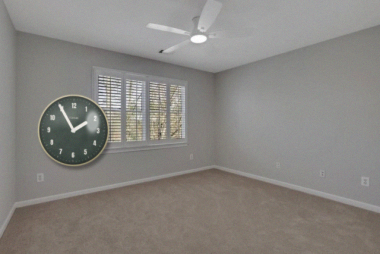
1:55
